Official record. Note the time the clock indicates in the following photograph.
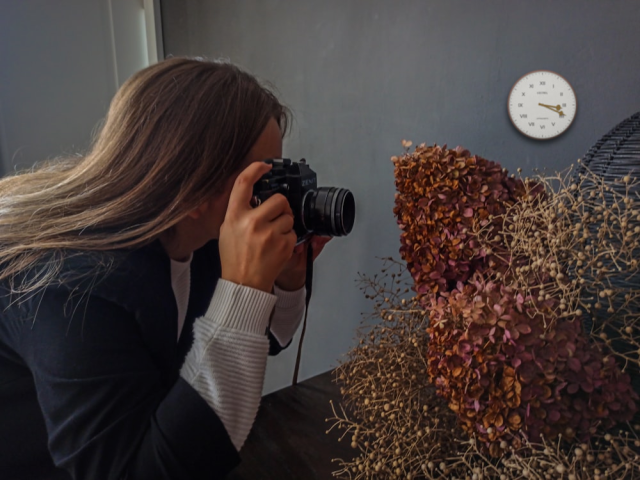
3:19
